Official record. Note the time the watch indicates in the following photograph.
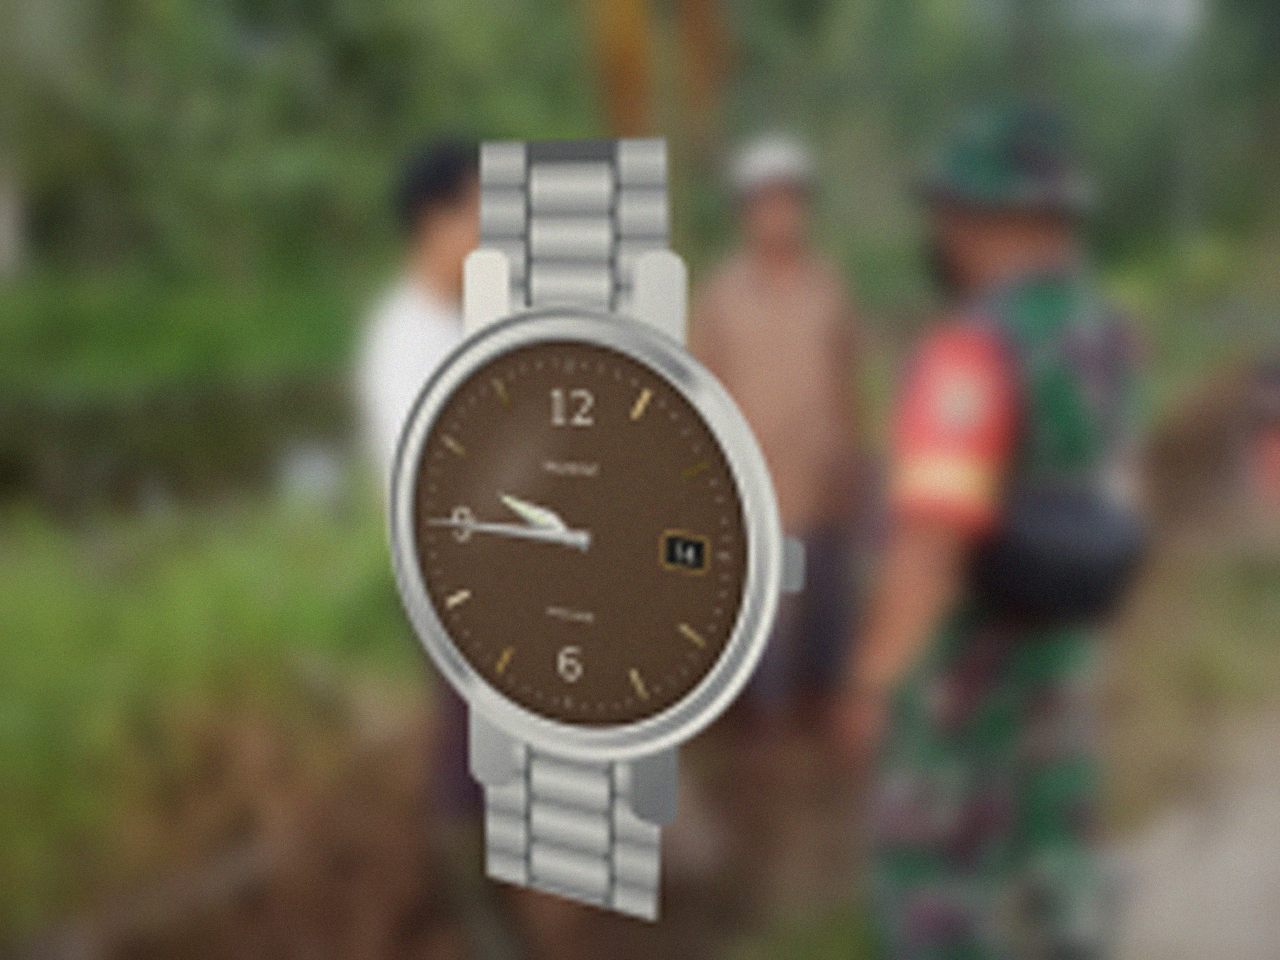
9:45
